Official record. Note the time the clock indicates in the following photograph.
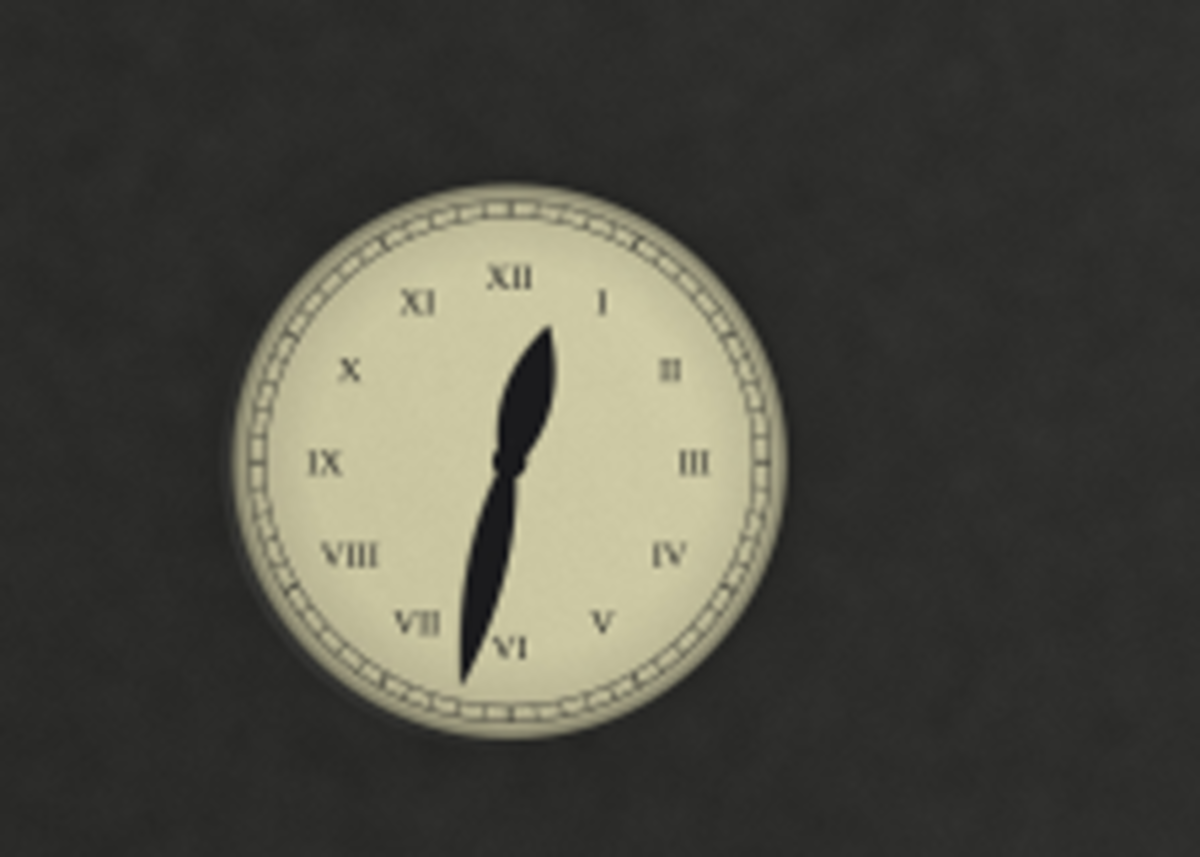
12:32
